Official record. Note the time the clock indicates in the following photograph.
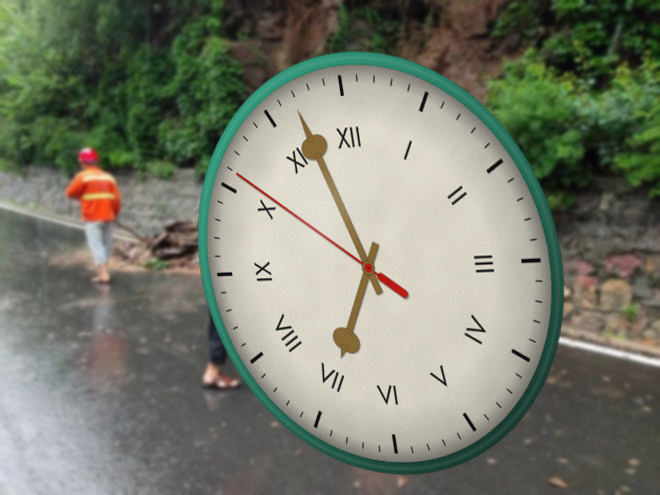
6:56:51
